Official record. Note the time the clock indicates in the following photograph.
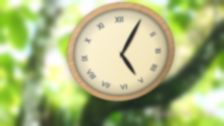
5:05
